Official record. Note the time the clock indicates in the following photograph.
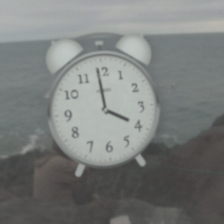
3:59
